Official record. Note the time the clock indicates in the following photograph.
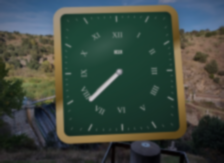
7:38
